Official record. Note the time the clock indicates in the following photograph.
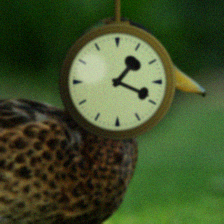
1:19
